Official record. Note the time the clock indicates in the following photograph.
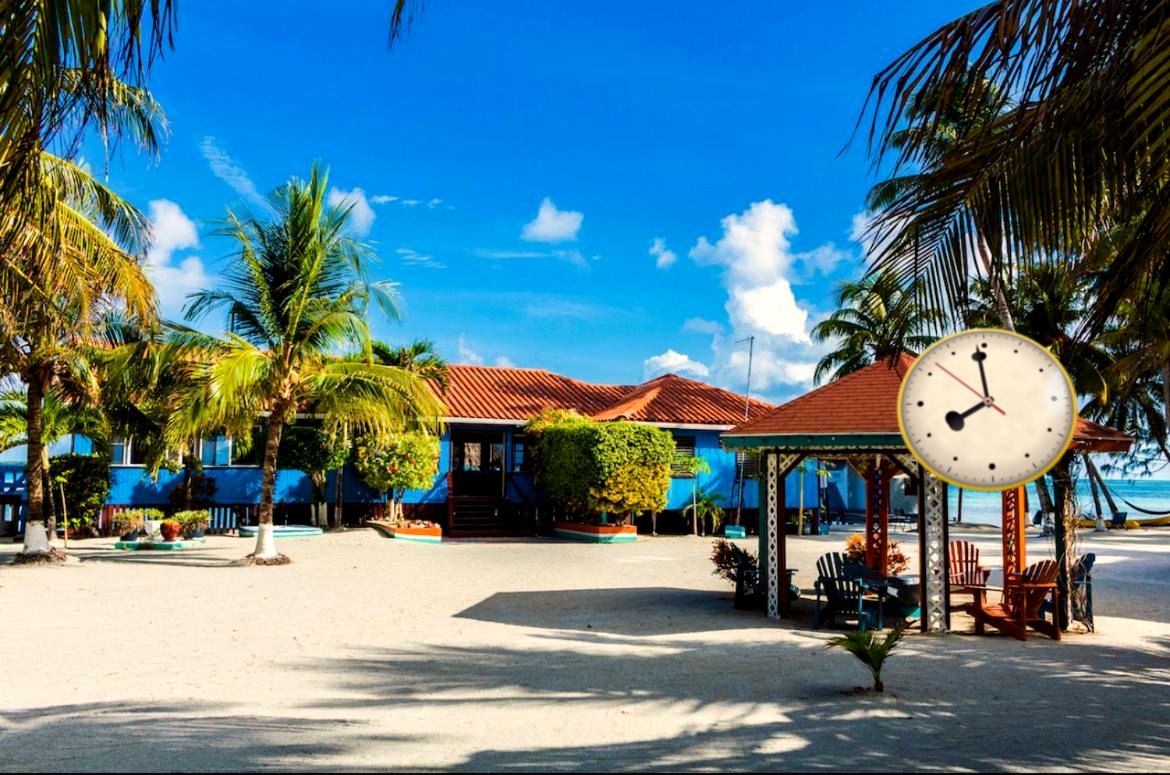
7:58:52
